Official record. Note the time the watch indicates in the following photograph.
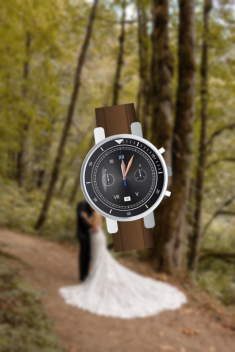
12:05
